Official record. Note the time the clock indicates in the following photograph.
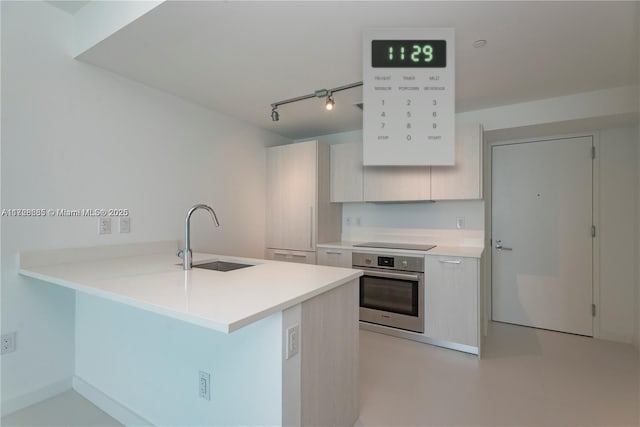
11:29
